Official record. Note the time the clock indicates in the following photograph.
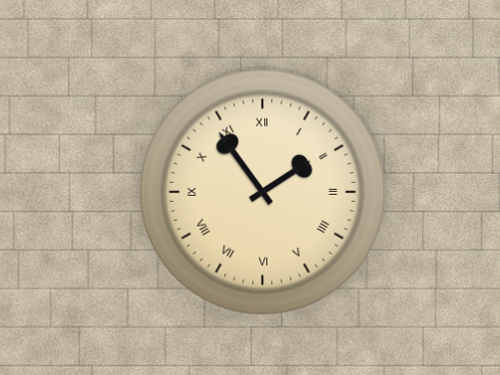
1:54
